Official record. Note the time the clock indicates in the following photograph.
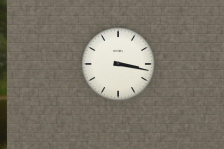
3:17
